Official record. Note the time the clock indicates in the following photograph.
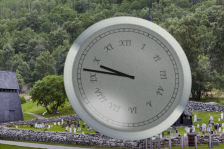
9:47
